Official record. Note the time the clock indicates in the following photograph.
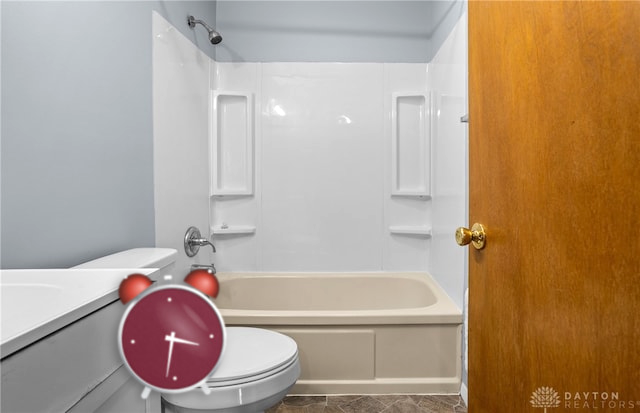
3:32
